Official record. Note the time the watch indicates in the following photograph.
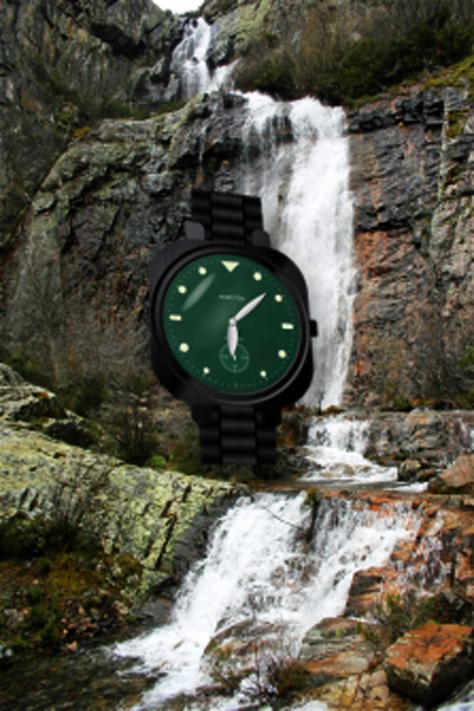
6:08
